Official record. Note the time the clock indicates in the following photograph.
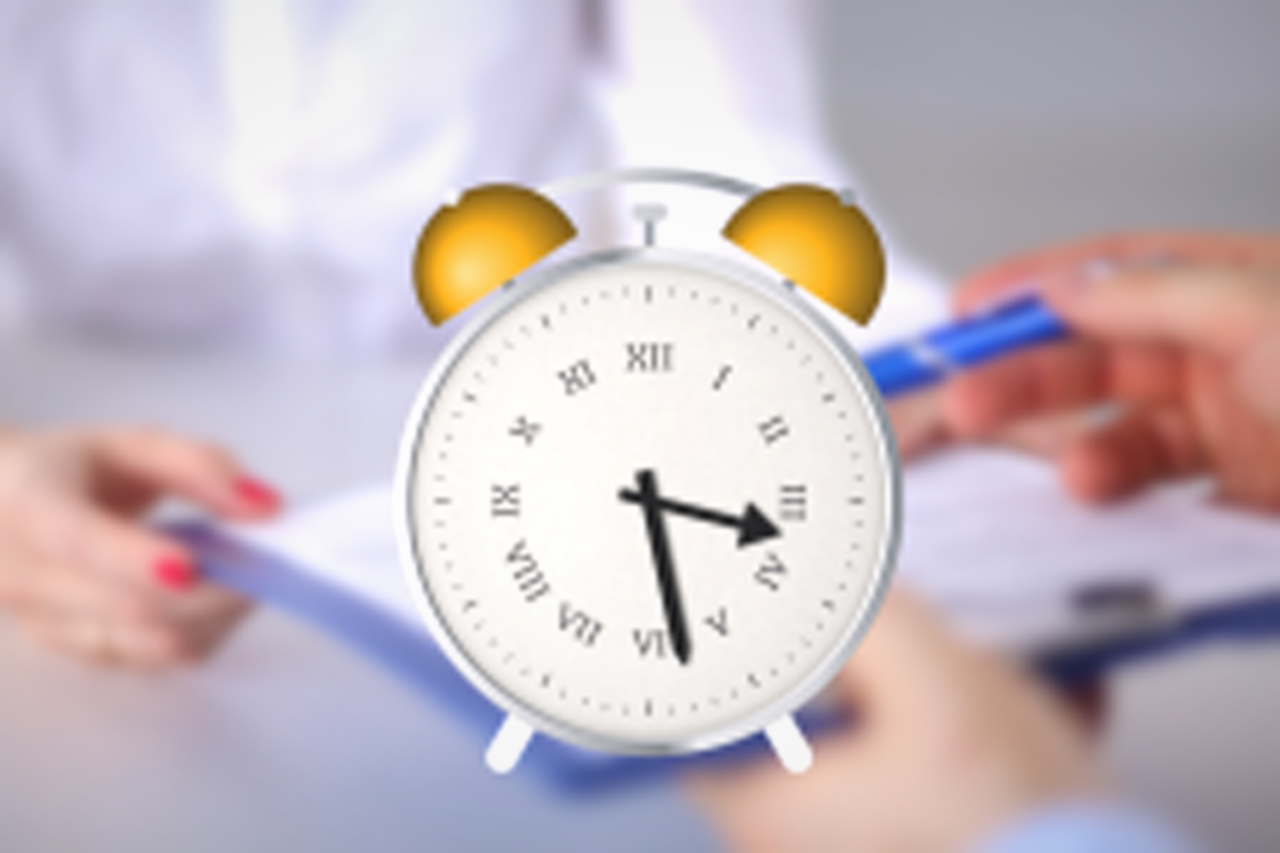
3:28
